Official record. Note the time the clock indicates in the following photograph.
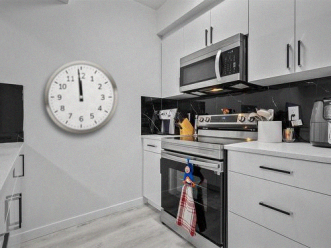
11:59
